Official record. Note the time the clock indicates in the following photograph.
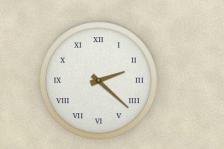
2:22
